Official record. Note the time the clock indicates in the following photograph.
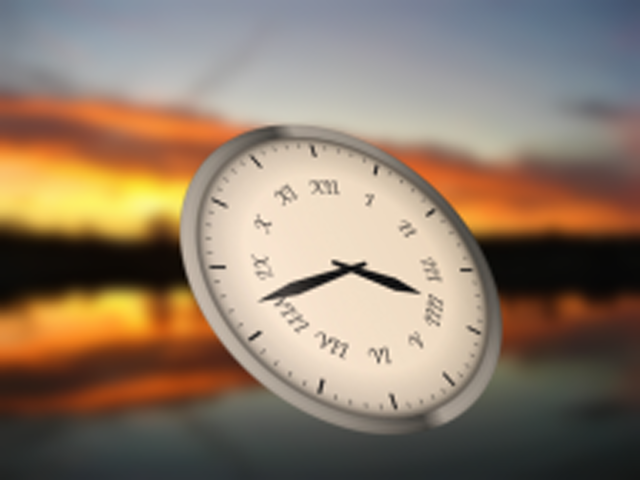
3:42
